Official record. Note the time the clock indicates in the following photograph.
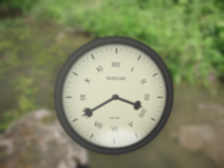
3:40
